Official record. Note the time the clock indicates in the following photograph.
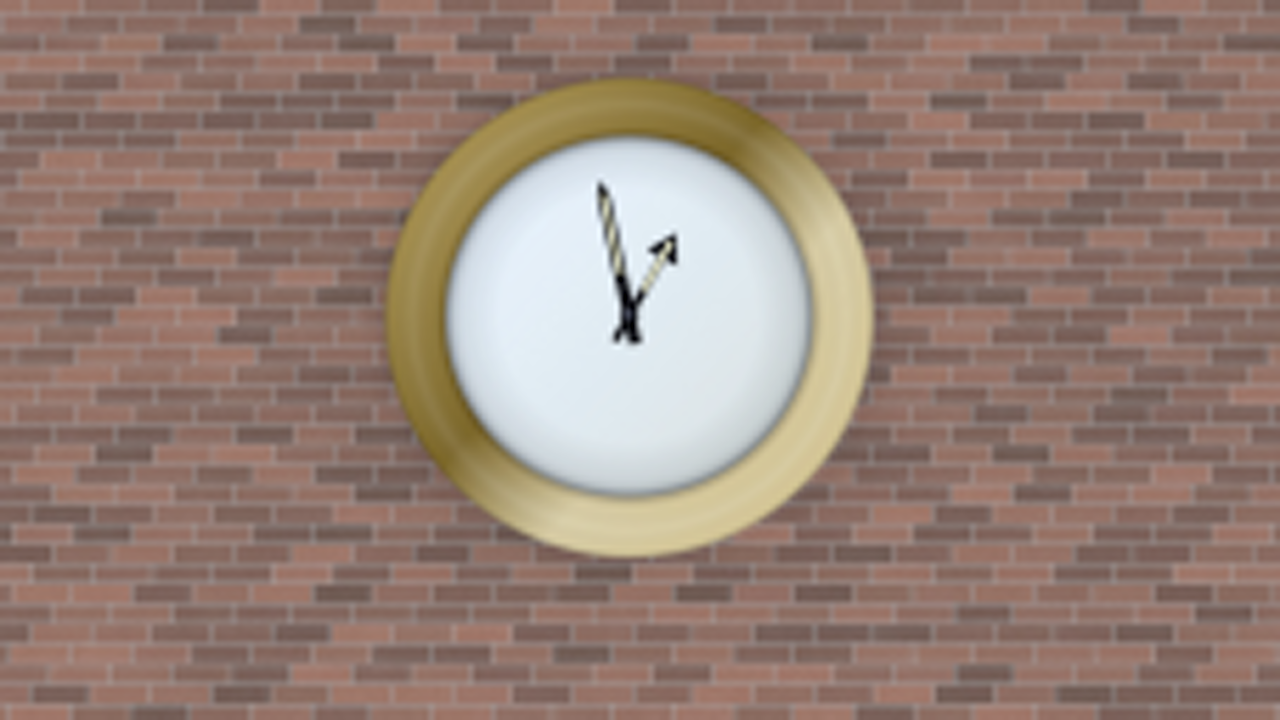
12:58
